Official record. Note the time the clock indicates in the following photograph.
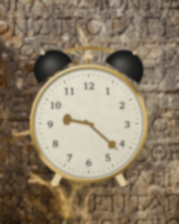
9:22
